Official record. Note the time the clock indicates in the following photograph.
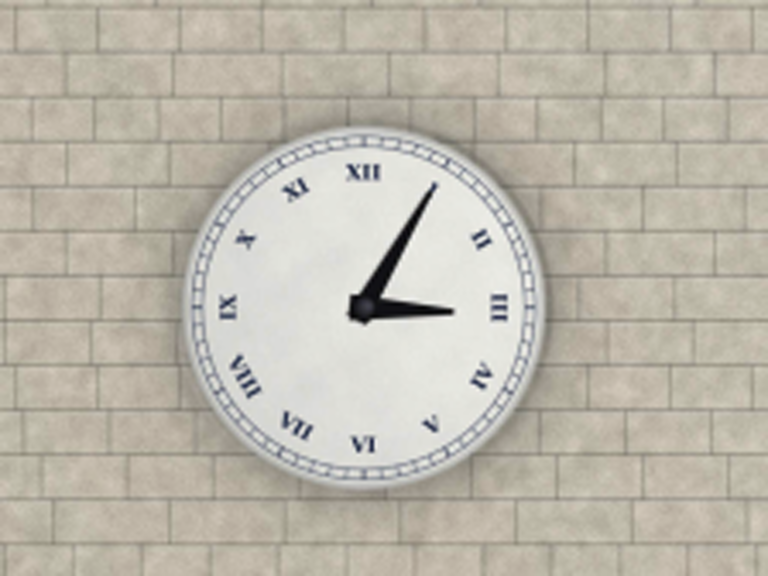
3:05
